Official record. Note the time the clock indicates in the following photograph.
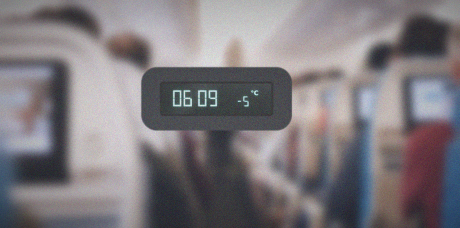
6:09
